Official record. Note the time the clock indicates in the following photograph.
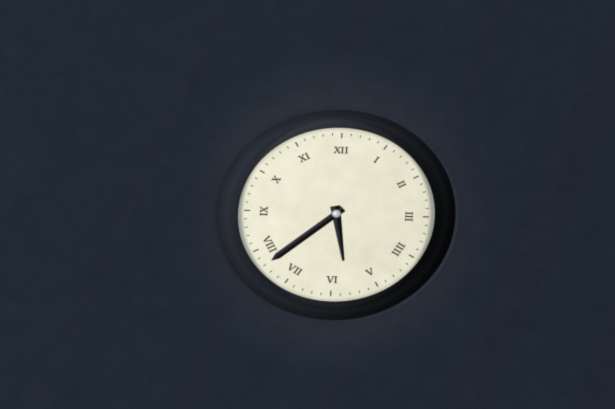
5:38
